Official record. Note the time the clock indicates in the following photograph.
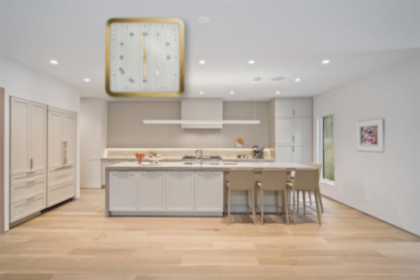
5:59
